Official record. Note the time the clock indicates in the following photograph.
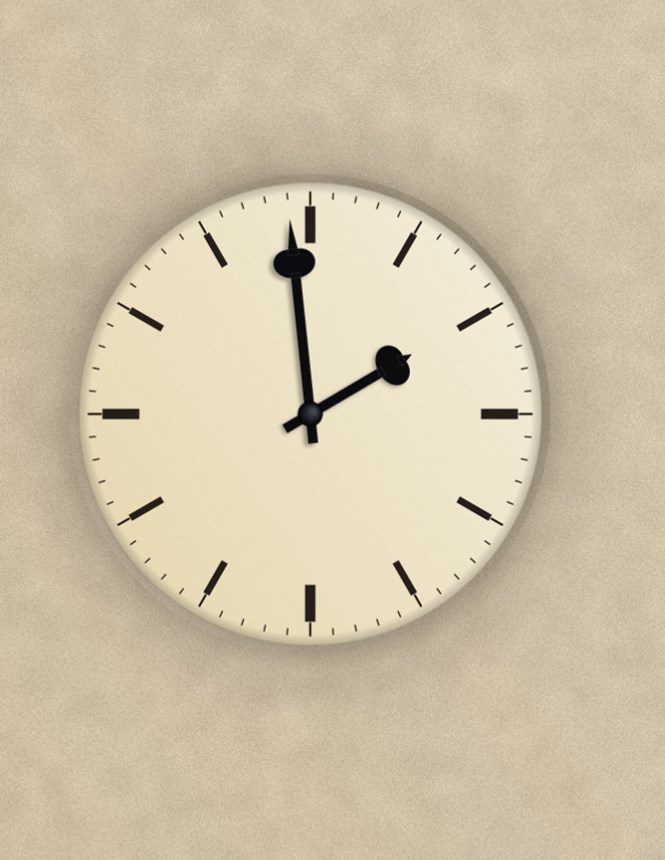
1:59
